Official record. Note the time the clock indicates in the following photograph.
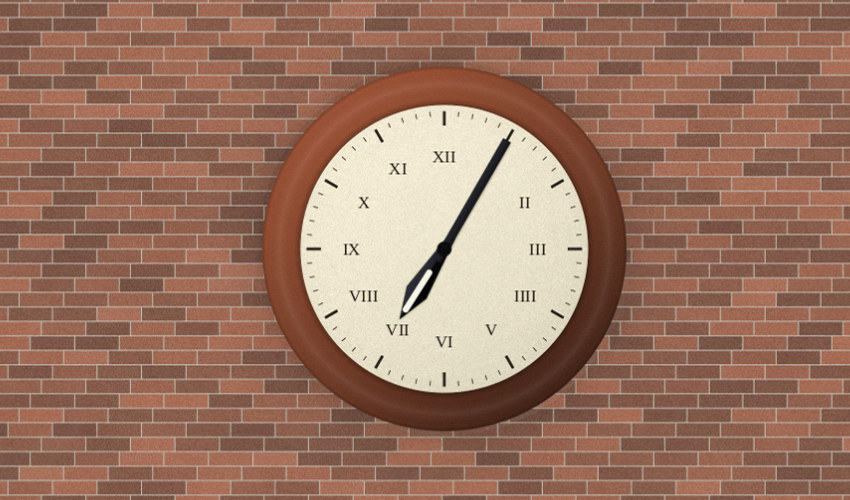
7:05
